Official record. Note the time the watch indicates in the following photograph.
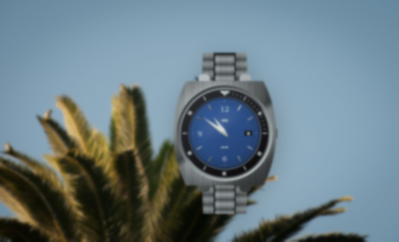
10:51
